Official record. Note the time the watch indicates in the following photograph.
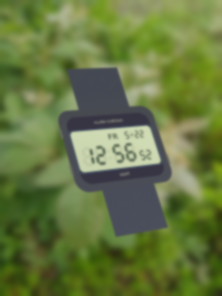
12:56
